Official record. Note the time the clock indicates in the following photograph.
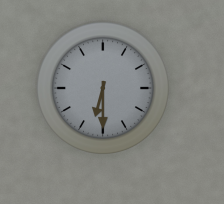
6:30
